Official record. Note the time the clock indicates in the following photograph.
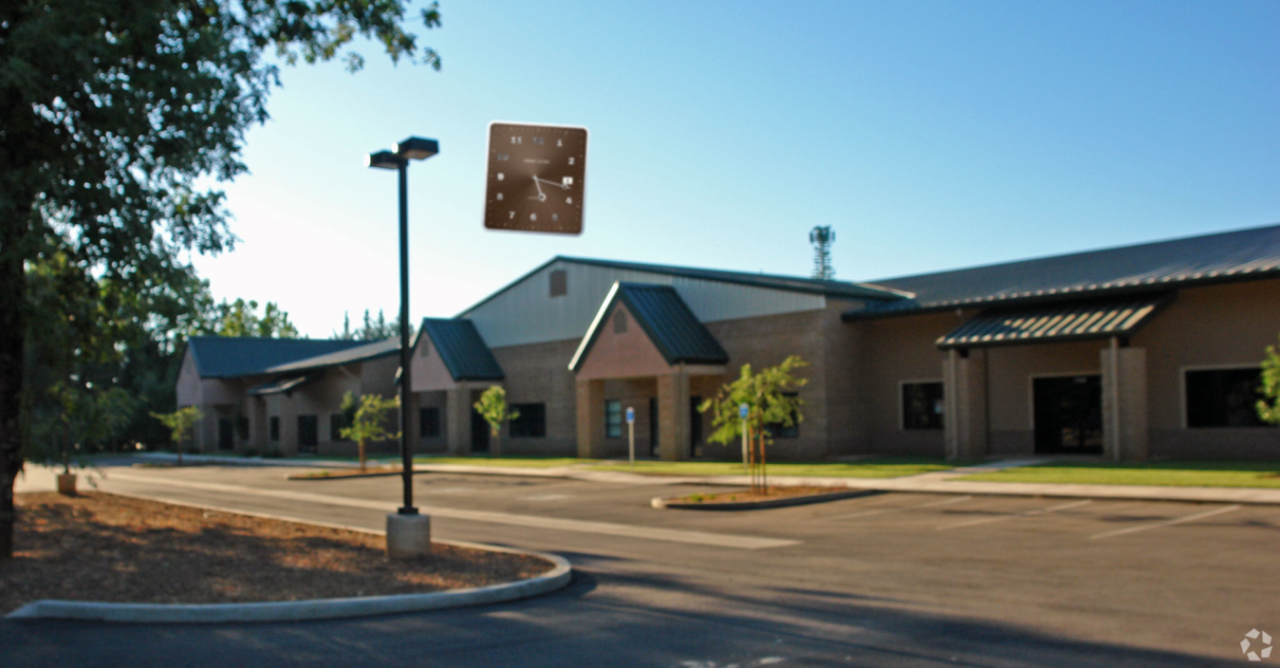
5:17
